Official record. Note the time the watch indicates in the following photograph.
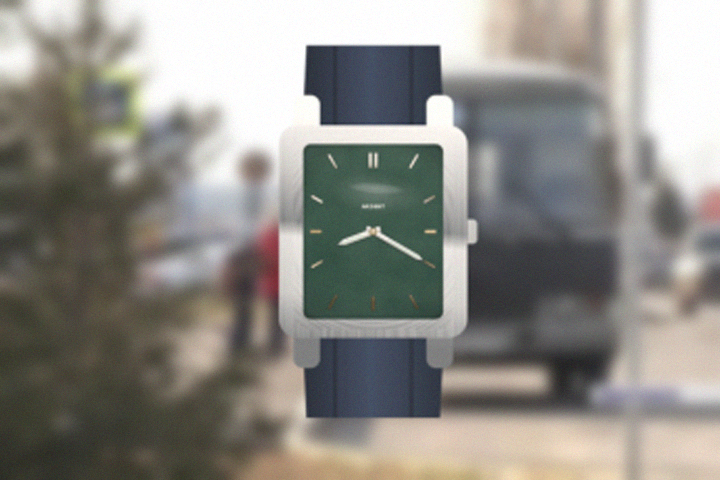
8:20
